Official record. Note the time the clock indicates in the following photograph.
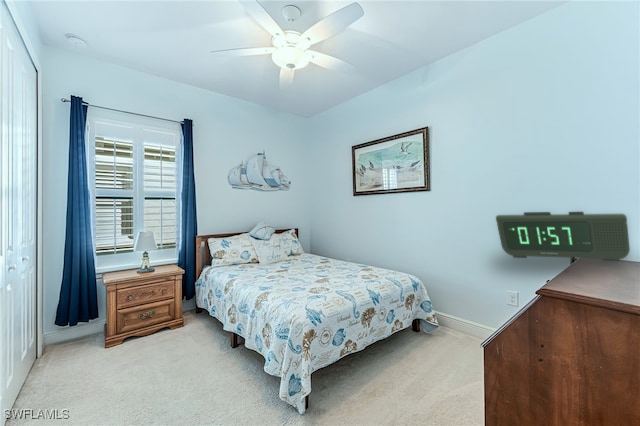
1:57
